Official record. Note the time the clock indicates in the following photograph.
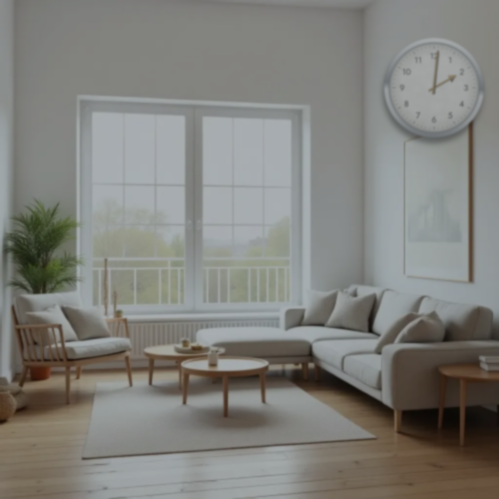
2:01
